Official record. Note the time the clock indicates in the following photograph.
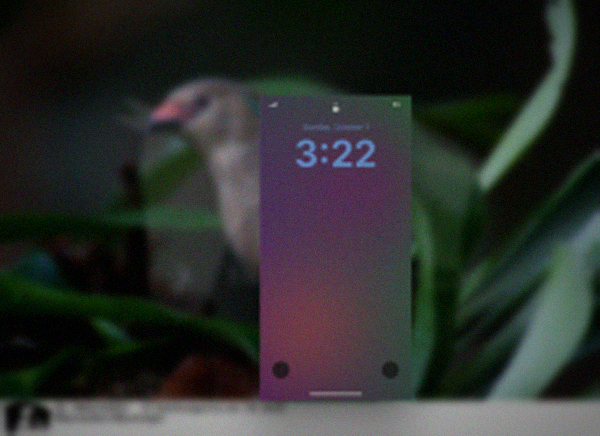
3:22
